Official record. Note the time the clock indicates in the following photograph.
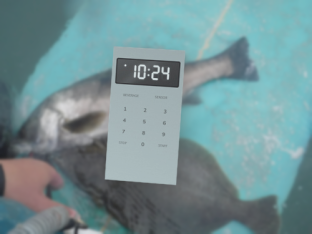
10:24
